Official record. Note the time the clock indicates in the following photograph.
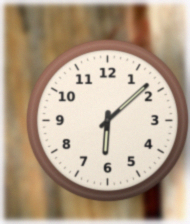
6:08
